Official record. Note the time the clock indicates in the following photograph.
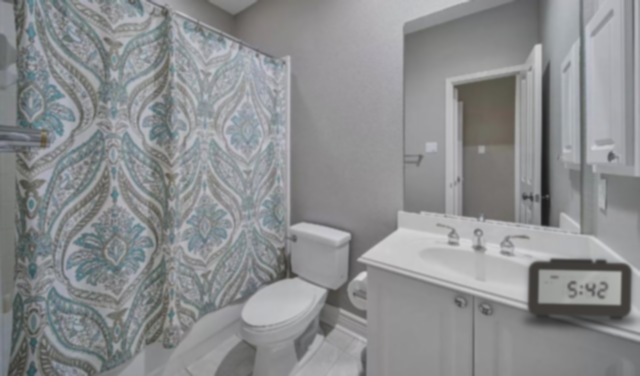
5:42
